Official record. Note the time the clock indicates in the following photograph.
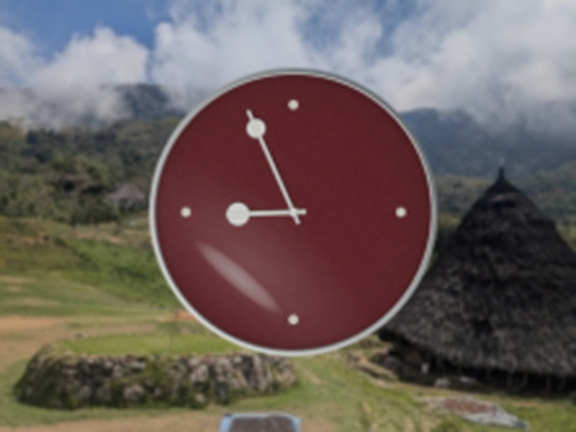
8:56
